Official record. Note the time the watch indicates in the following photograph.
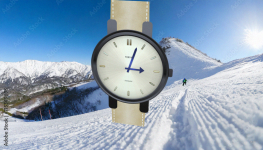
3:03
